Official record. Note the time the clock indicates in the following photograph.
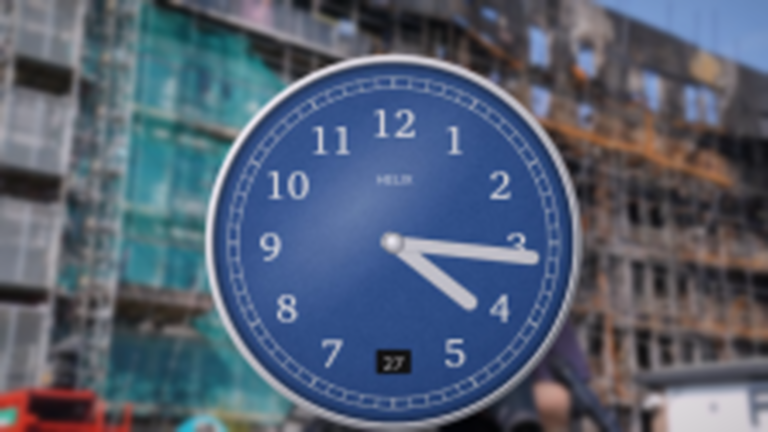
4:16
